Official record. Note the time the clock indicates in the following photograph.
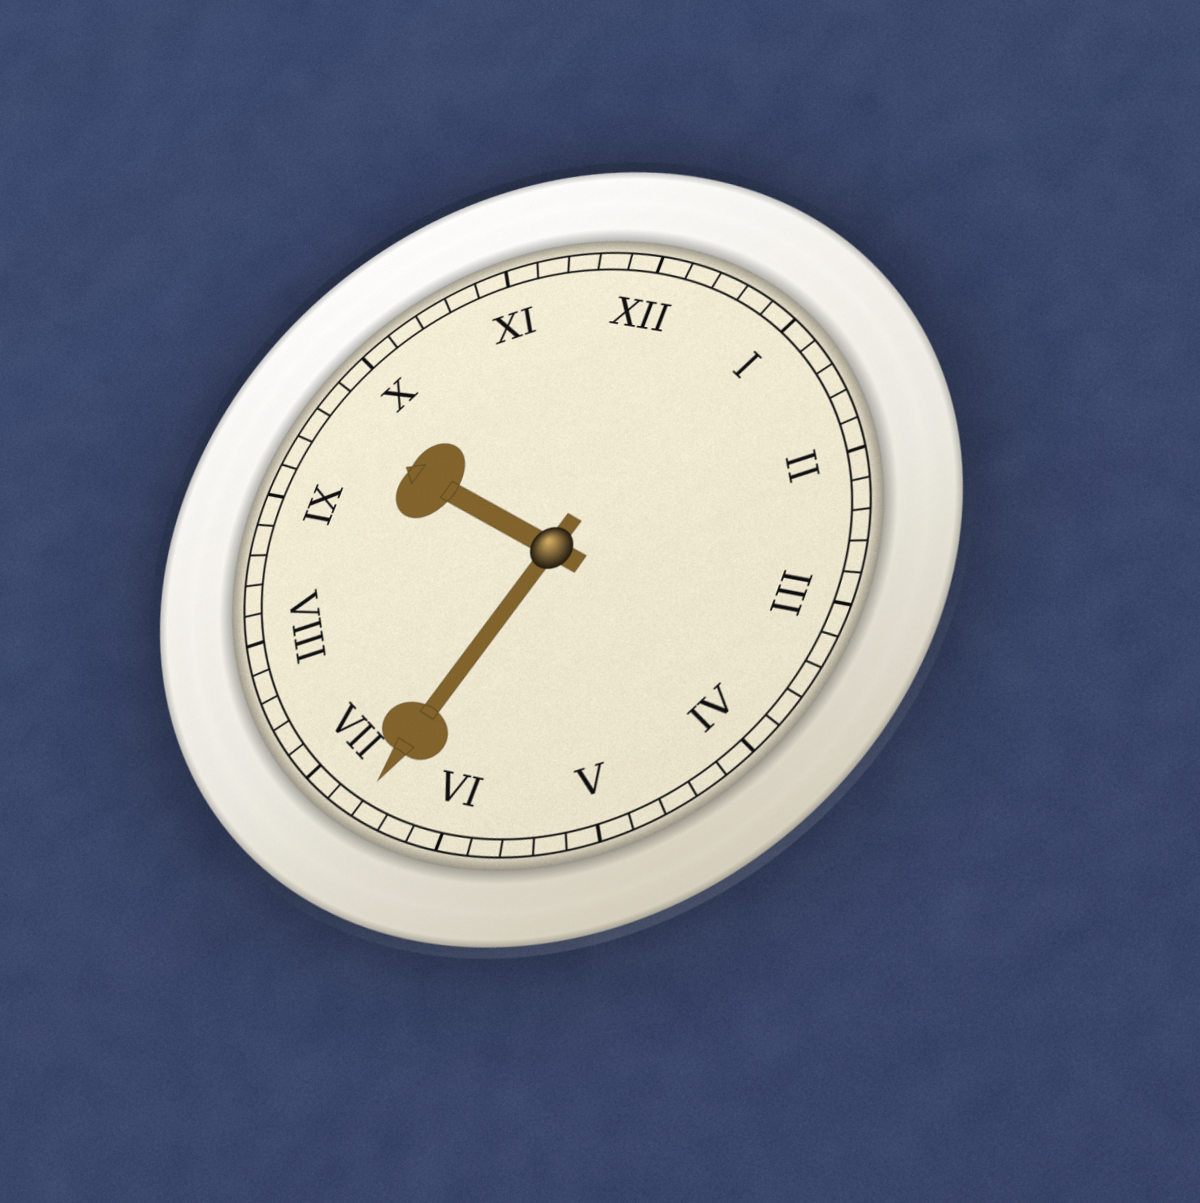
9:33
